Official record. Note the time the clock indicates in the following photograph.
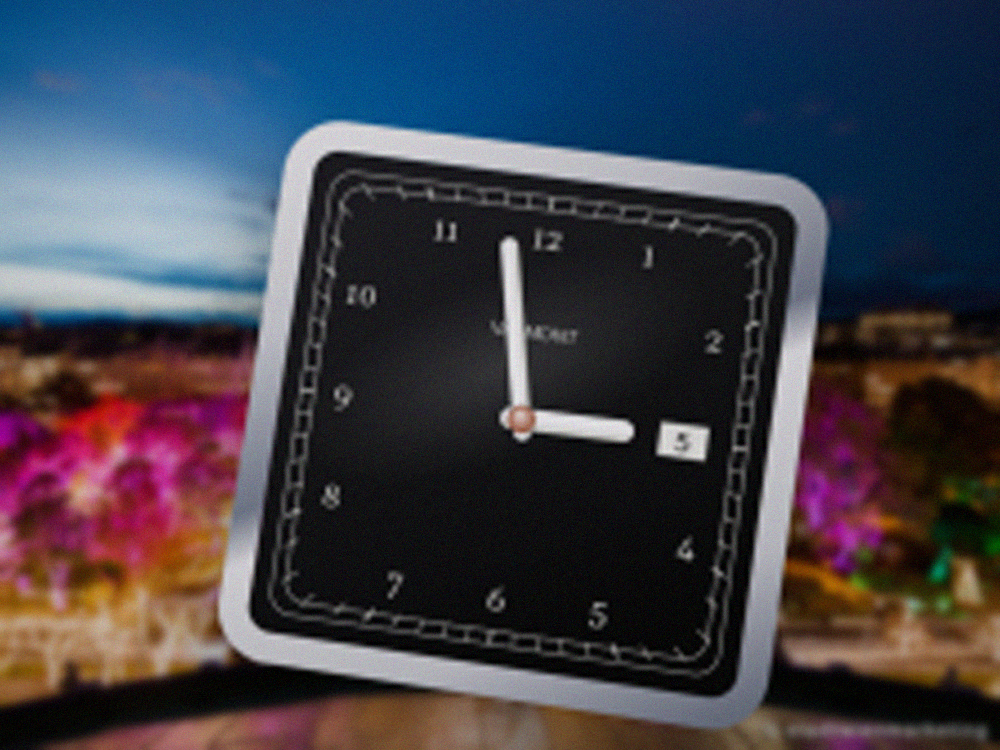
2:58
